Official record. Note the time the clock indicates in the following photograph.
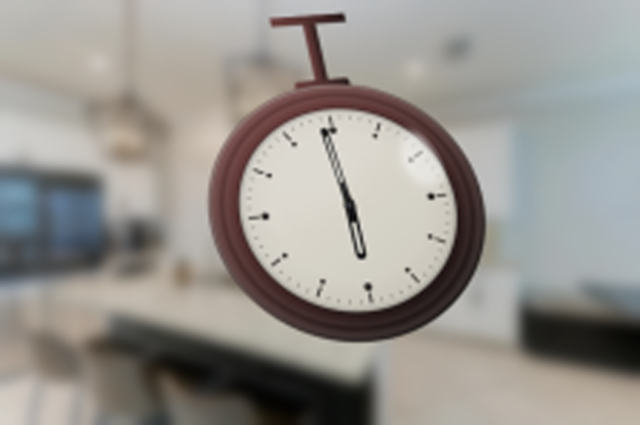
5:59
